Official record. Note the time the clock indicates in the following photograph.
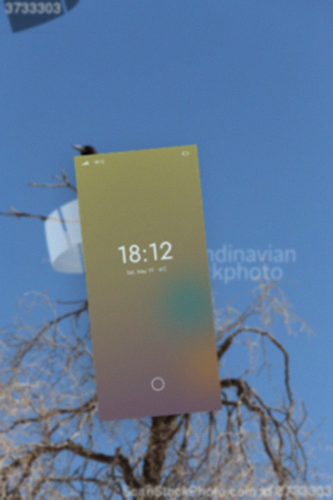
18:12
